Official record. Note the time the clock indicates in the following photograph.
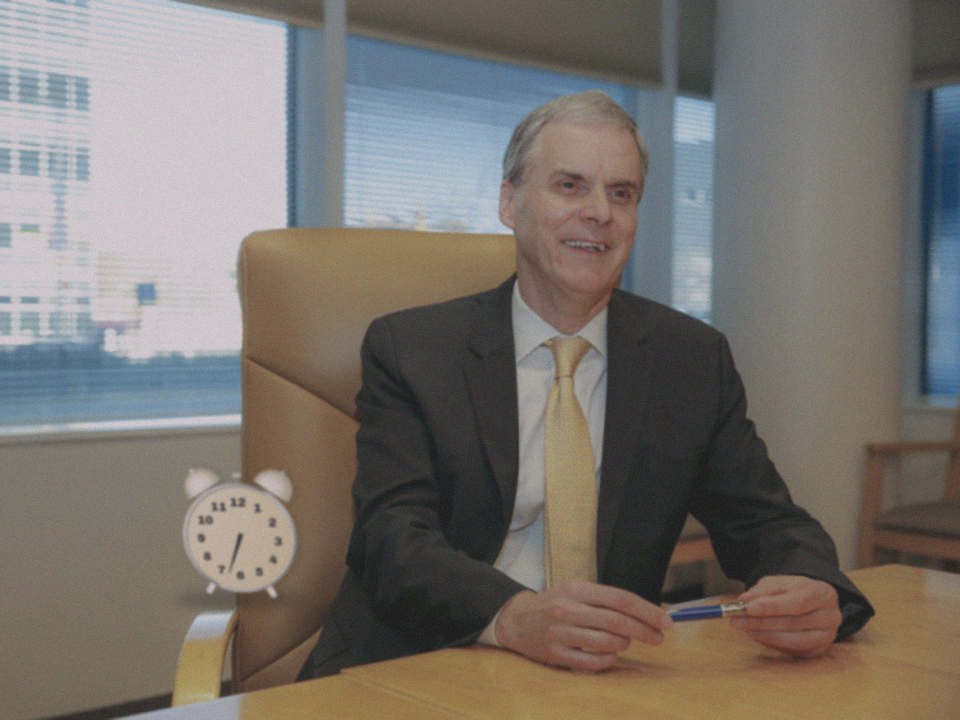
6:33
